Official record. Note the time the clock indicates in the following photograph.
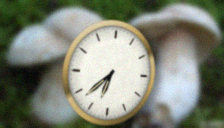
6:38
